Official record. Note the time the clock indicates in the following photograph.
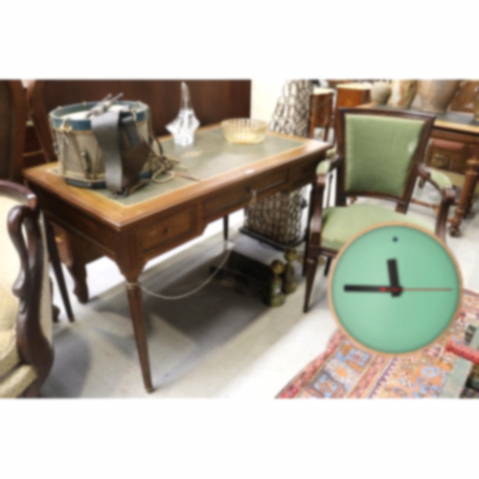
11:45:15
